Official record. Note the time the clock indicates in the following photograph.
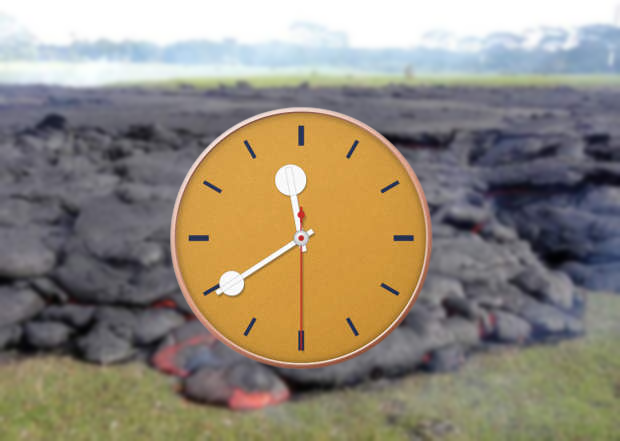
11:39:30
